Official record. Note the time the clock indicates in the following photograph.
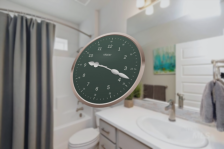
9:18
